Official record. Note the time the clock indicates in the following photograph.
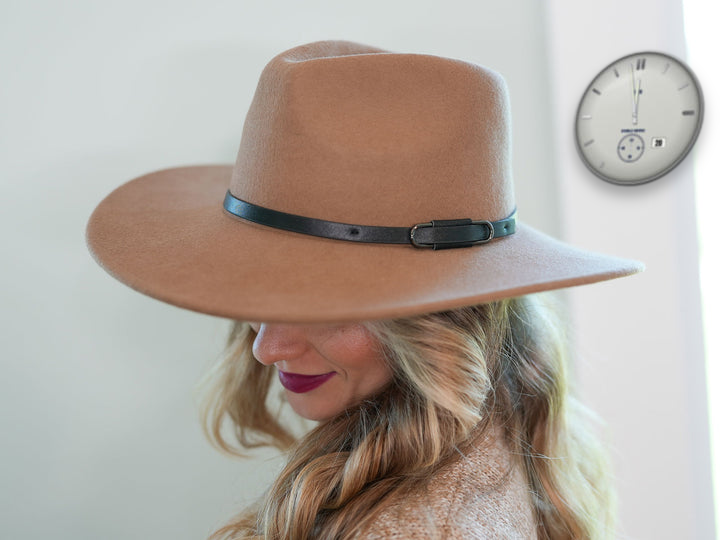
11:58
